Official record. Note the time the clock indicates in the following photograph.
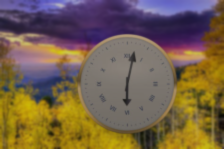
6:02
